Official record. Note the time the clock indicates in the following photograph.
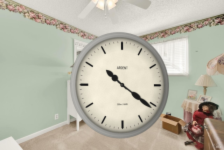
10:21
